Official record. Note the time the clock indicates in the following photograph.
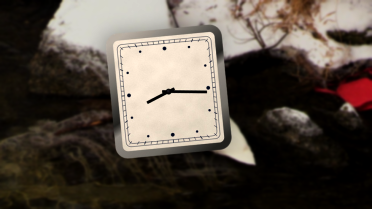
8:16
